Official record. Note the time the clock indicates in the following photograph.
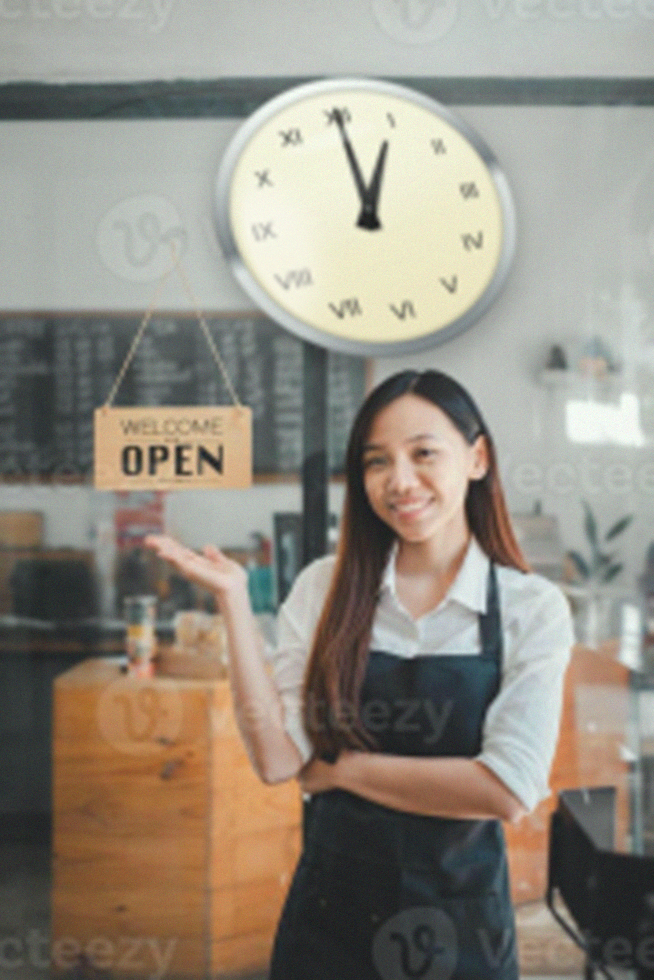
1:00
